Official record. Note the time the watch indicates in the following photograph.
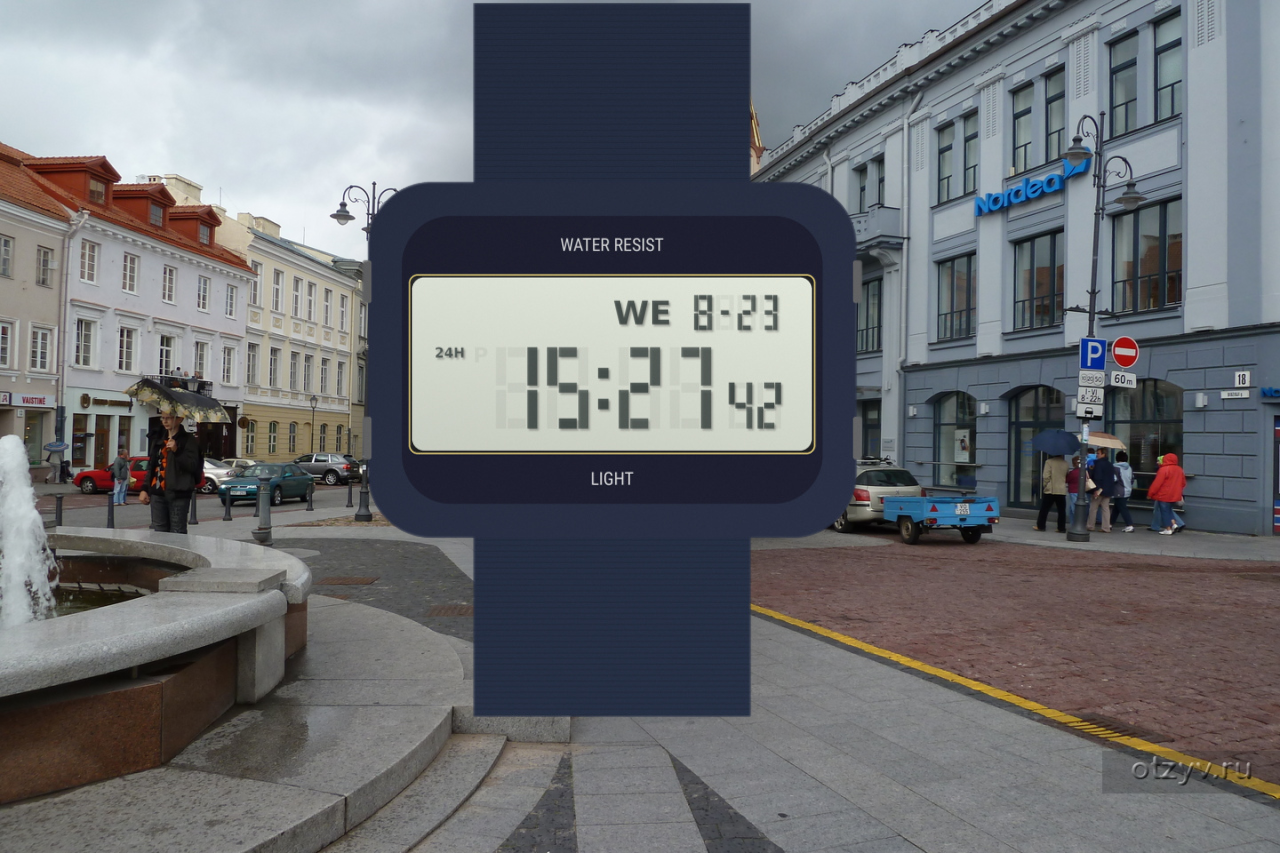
15:27:42
